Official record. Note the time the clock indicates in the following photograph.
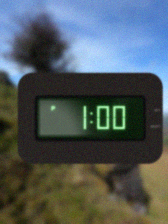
1:00
